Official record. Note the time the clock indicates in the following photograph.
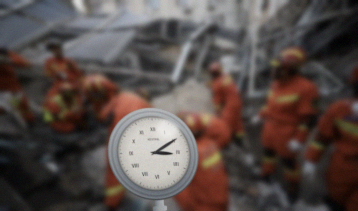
3:10
